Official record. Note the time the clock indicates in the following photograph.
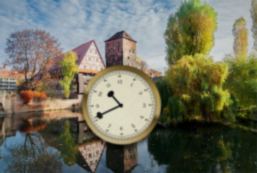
10:41
